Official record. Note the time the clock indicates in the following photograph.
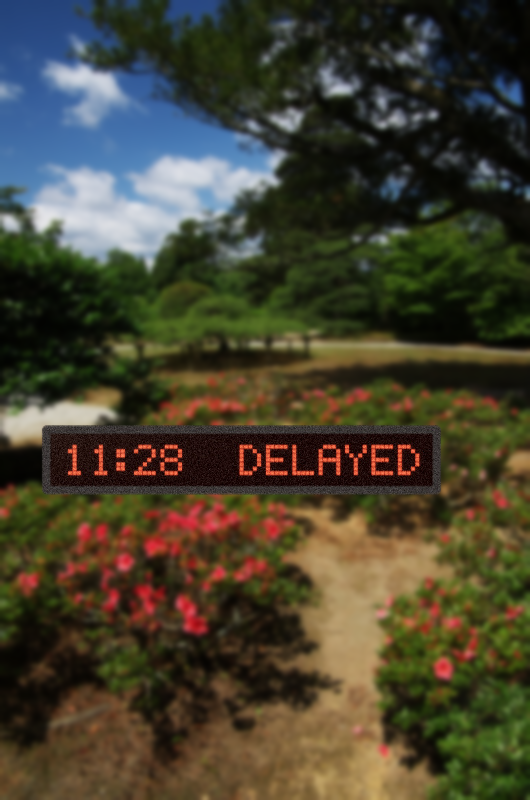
11:28
